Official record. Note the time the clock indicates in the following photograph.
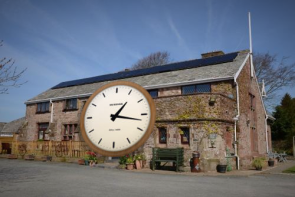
1:17
